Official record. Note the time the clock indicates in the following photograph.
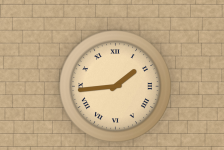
1:44
